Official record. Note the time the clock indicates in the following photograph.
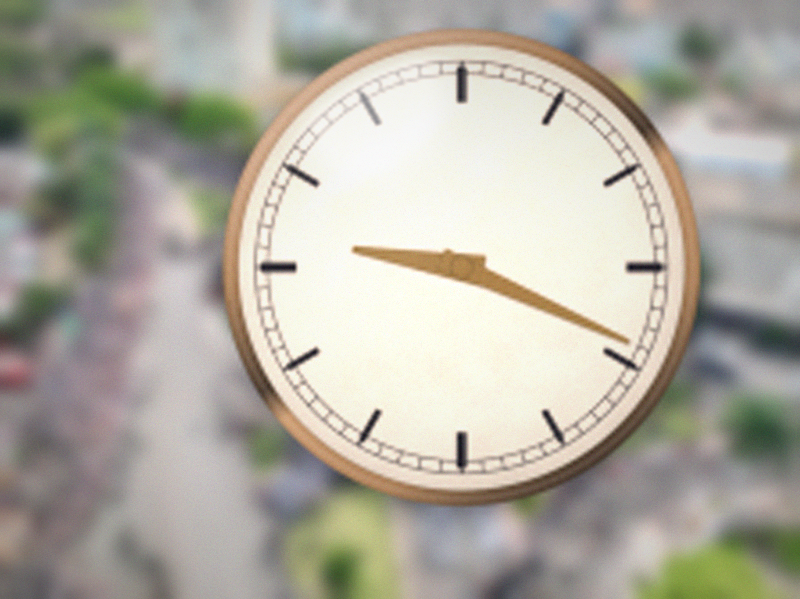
9:19
